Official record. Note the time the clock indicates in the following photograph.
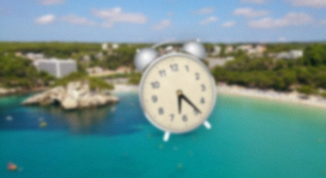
6:24
